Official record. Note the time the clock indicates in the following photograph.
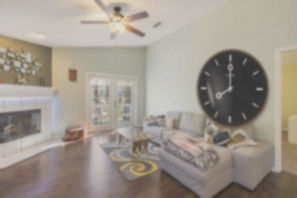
8:00
